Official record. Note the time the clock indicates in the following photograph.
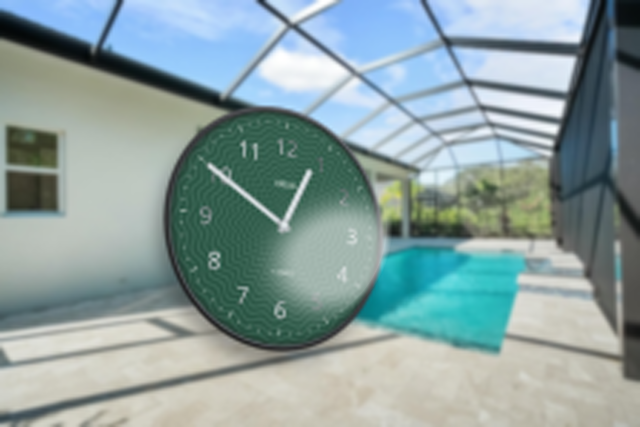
12:50
